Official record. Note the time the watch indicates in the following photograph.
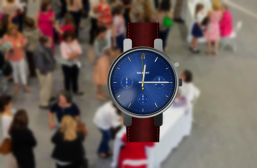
12:15
